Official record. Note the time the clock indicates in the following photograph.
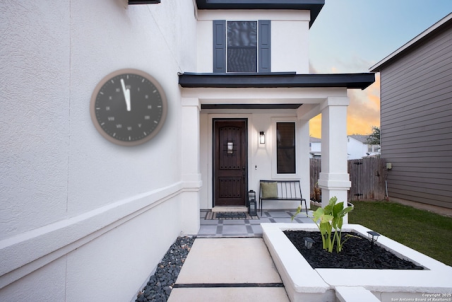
11:58
